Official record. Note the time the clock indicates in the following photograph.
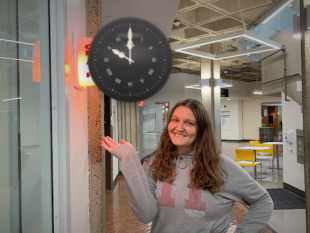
10:00
